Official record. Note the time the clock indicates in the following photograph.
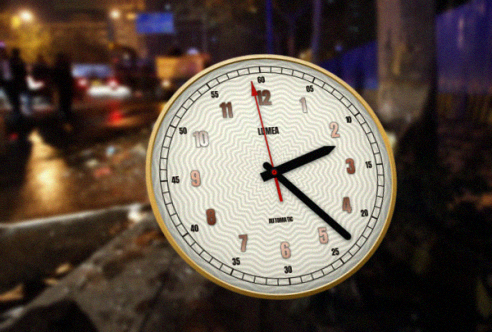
2:22:59
